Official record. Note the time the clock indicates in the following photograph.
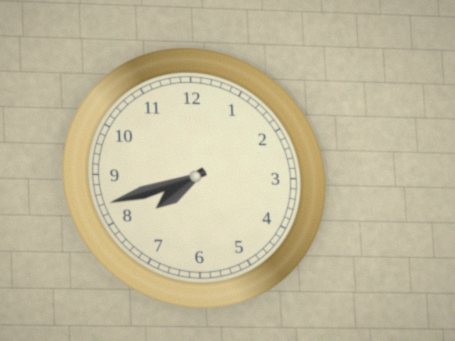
7:42
